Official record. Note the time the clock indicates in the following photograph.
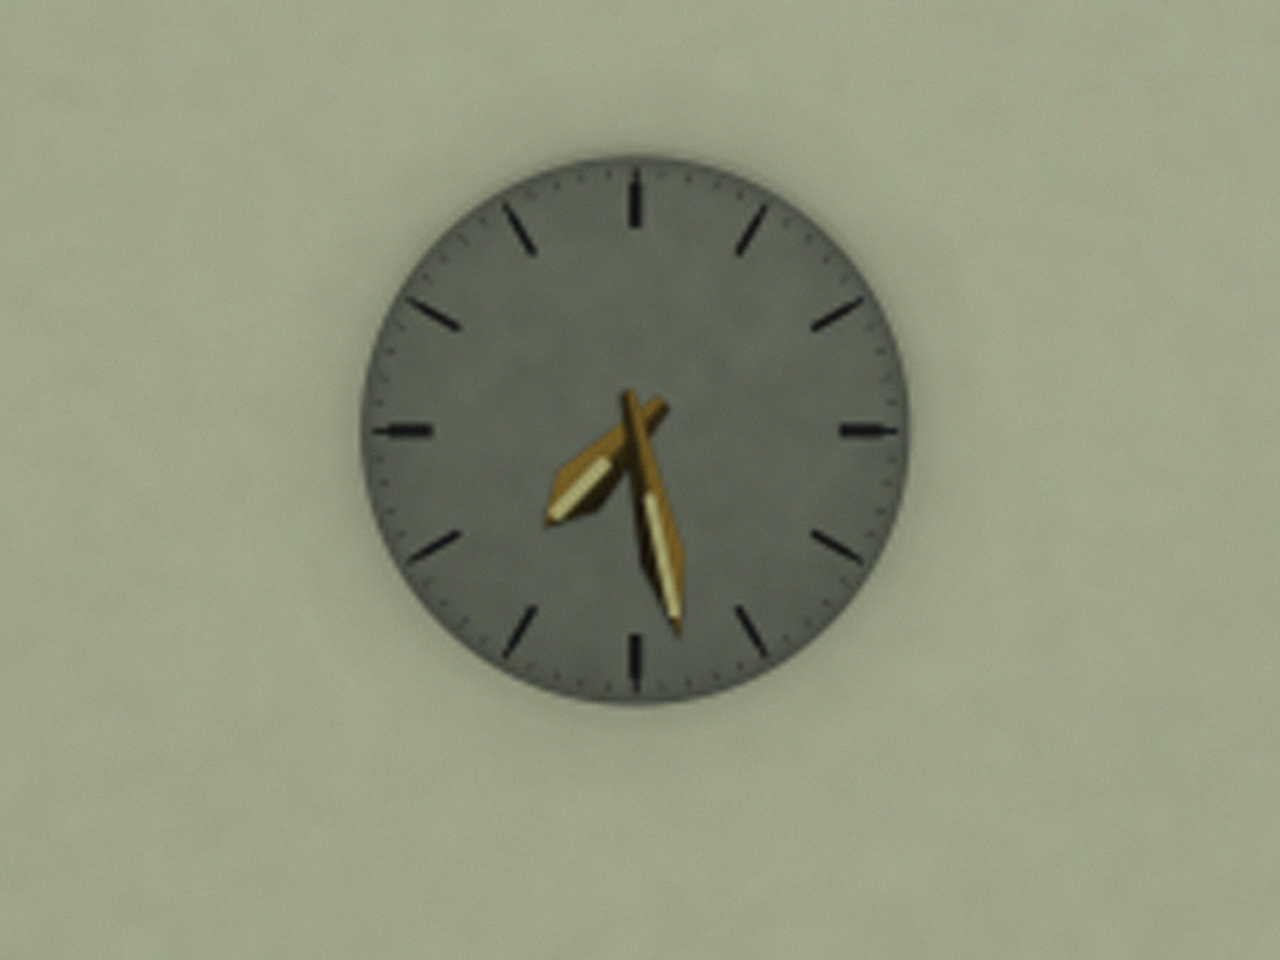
7:28
